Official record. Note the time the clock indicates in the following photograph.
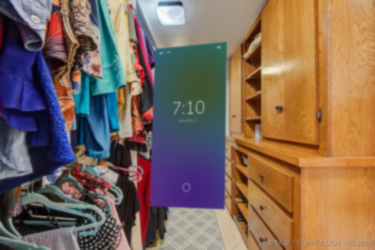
7:10
